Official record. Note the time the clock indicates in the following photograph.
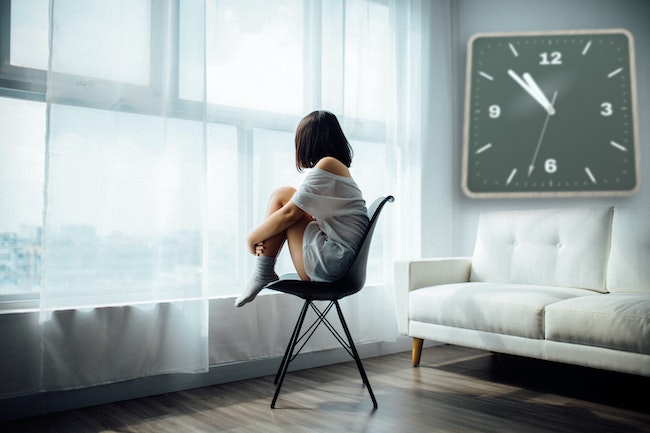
10:52:33
